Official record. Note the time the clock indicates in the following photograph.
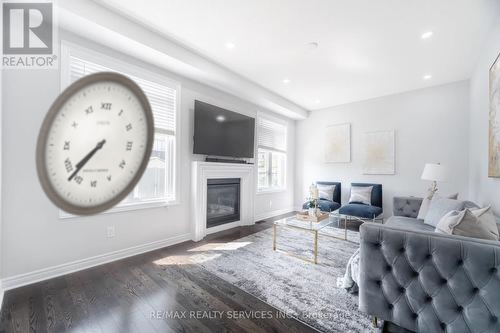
7:37
